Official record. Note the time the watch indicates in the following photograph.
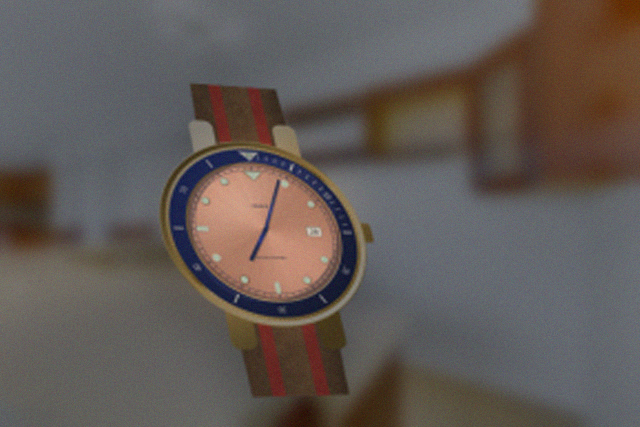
7:04
